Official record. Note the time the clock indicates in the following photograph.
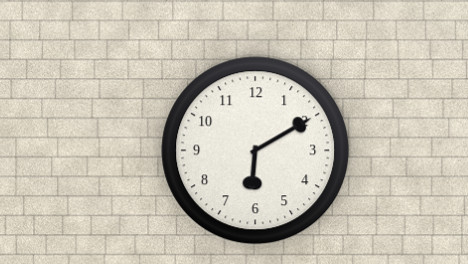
6:10
